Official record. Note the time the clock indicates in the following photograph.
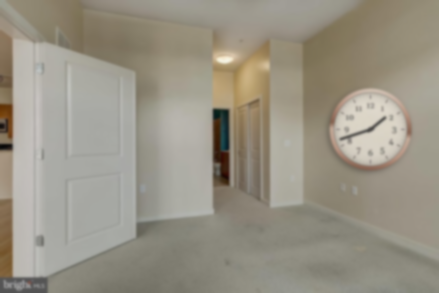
1:42
